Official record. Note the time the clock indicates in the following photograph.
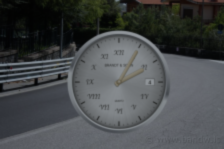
2:05
